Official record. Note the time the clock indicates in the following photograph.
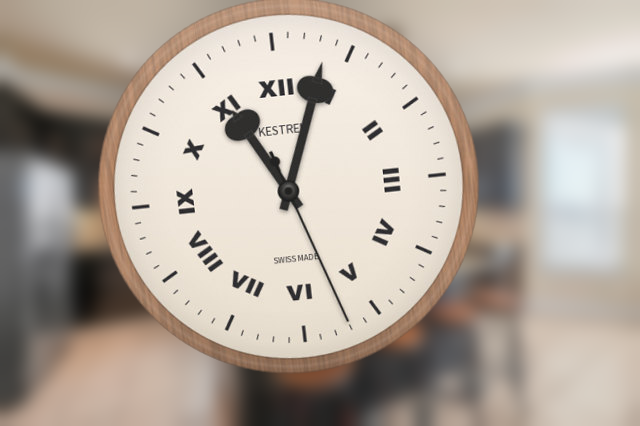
11:03:27
